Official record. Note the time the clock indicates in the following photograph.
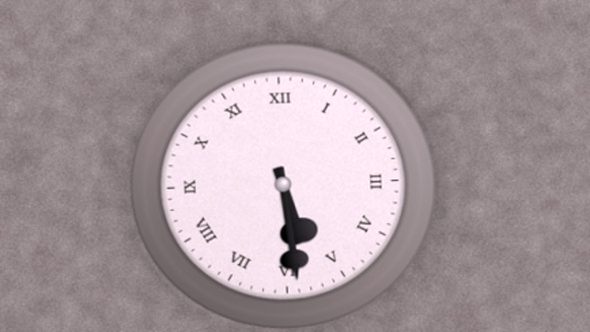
5:29
